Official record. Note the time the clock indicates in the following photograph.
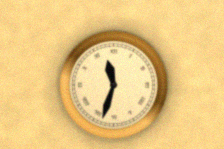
11:33
